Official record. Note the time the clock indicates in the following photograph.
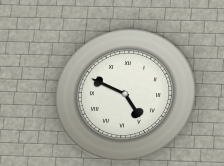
4:49
